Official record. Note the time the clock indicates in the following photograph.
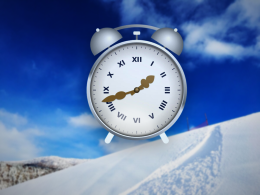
1:42
